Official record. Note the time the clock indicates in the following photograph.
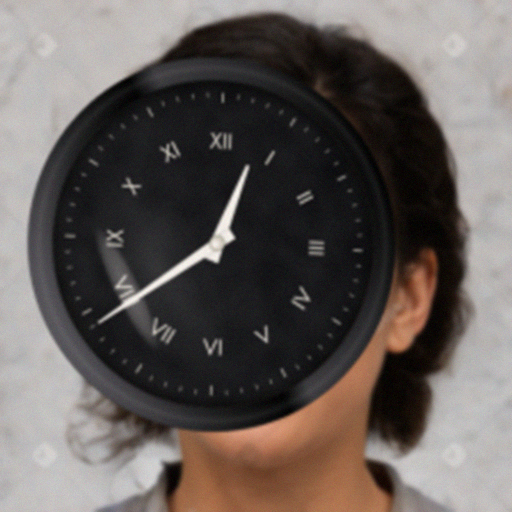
12:39
